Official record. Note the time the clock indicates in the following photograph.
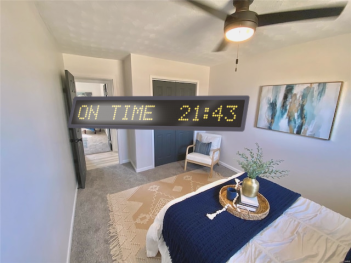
21:43
